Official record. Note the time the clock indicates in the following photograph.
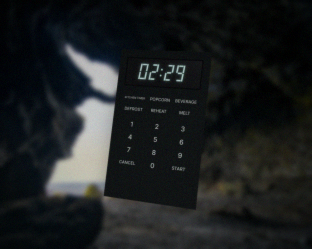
2:29
